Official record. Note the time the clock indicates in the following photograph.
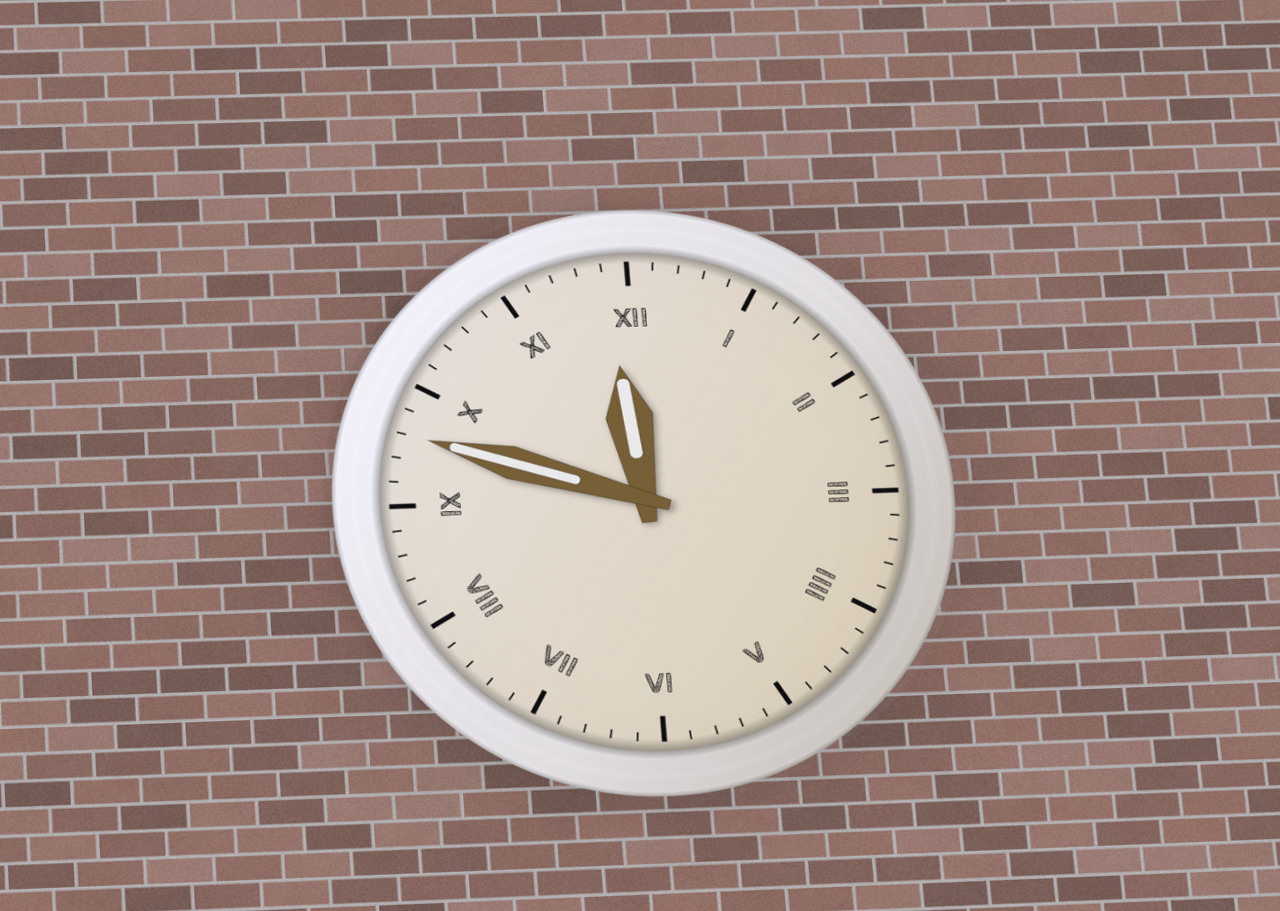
11:48
